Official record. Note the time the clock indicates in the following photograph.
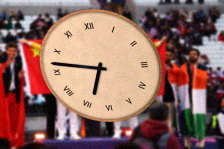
6:47
